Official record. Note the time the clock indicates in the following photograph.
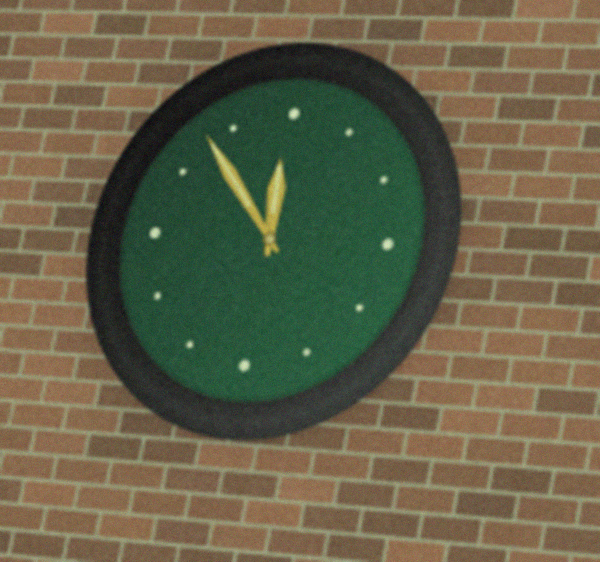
11:53
